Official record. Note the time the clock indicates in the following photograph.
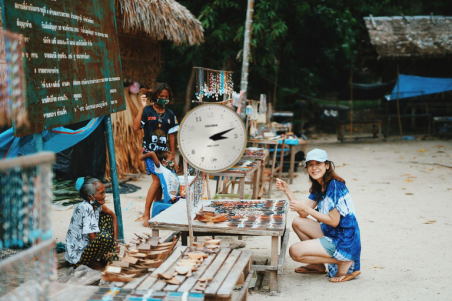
3:12
